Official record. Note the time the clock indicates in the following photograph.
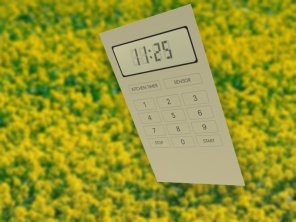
11:25
